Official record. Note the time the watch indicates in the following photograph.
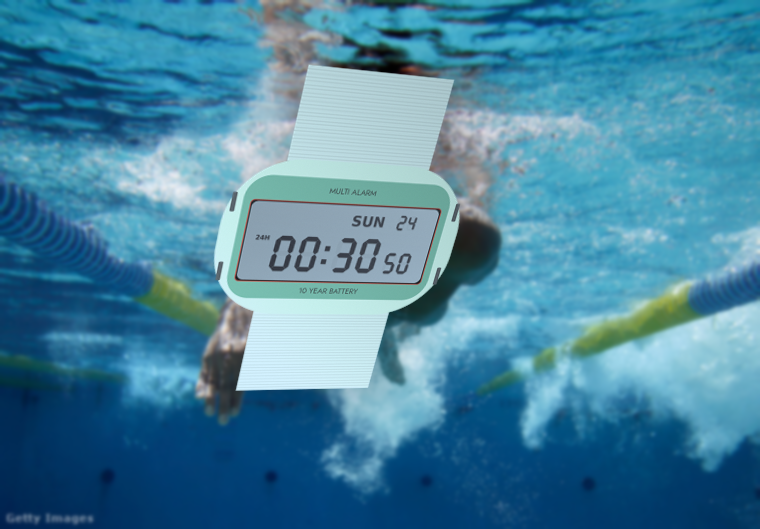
0:30:50
